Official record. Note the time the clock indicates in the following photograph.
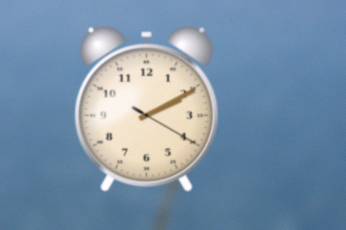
2:10:20
